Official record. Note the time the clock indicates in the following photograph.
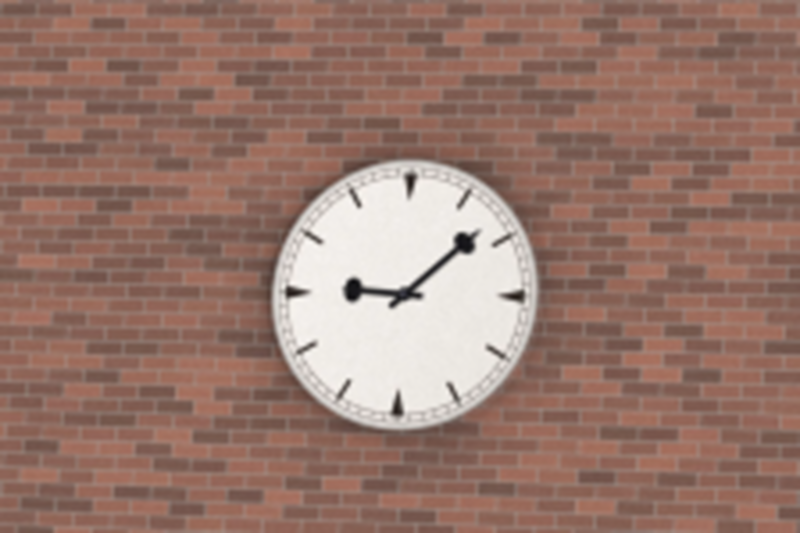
9:08
